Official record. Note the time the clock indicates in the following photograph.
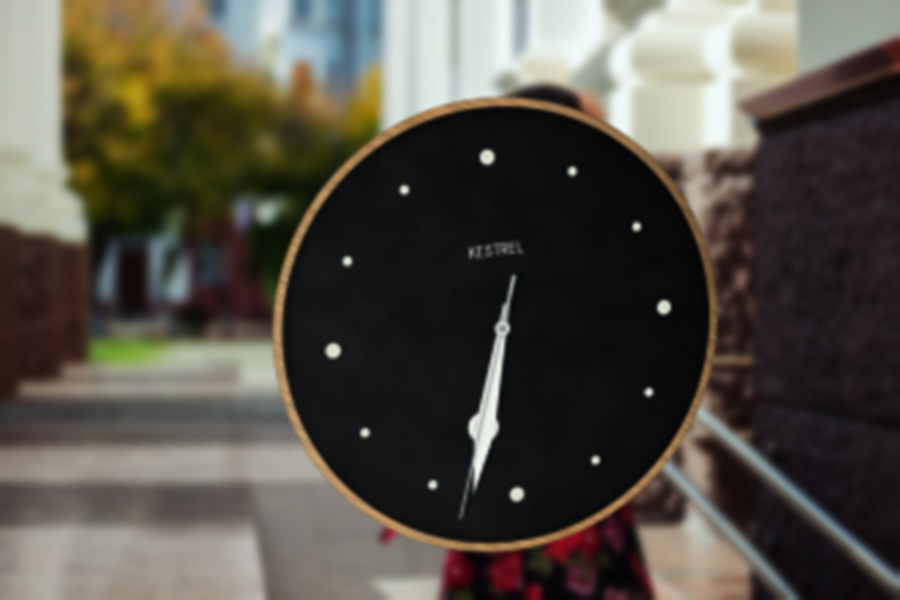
6:32:33
